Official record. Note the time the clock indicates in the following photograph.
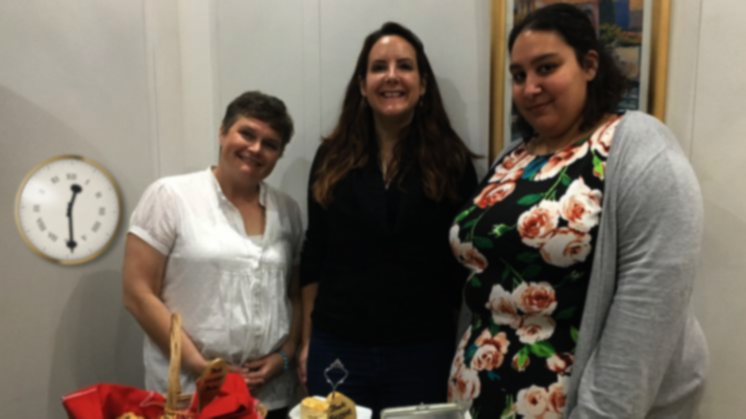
12:29
